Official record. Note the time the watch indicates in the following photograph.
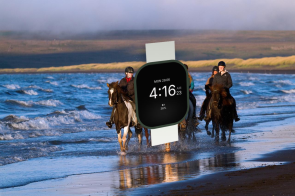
4:16
